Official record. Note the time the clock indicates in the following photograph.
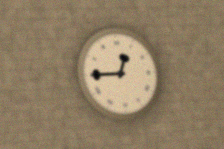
12:45
